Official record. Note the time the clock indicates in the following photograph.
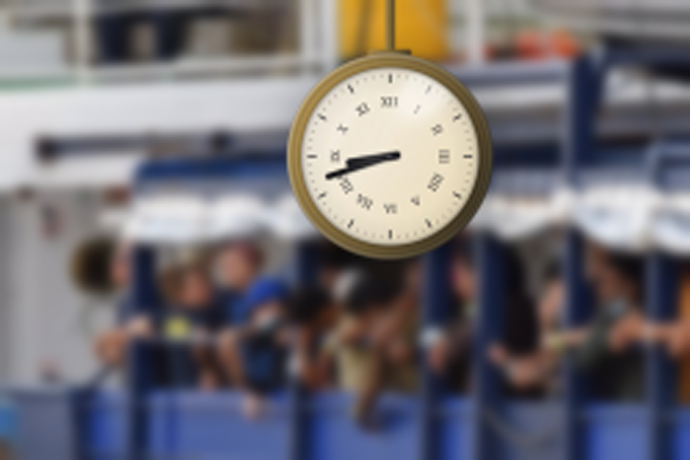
8:42
